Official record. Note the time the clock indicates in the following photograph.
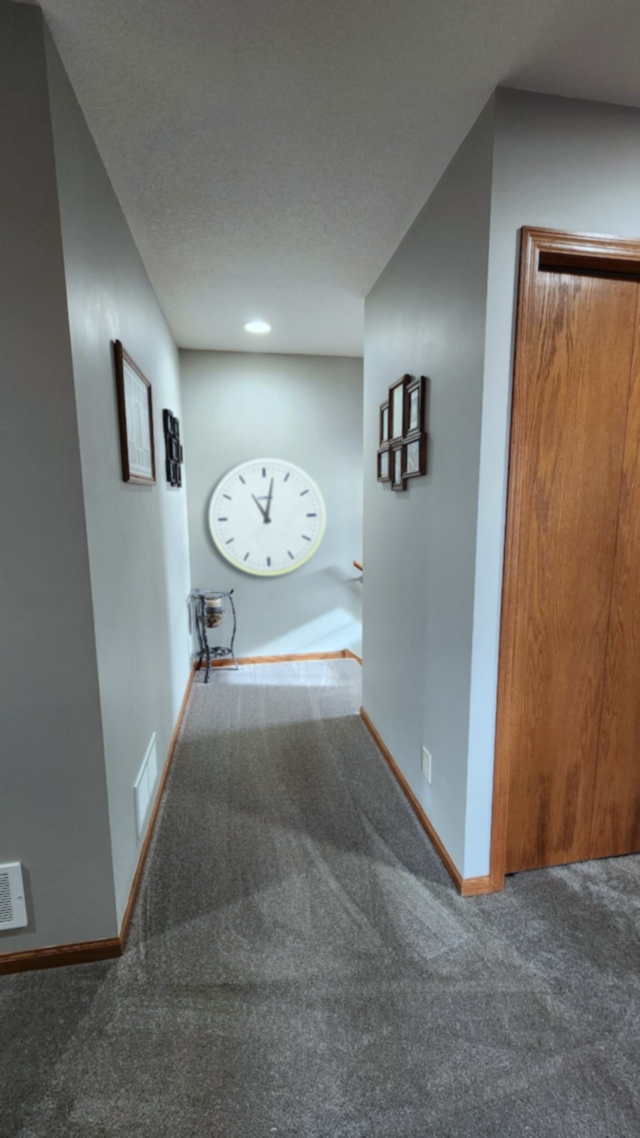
11:02
